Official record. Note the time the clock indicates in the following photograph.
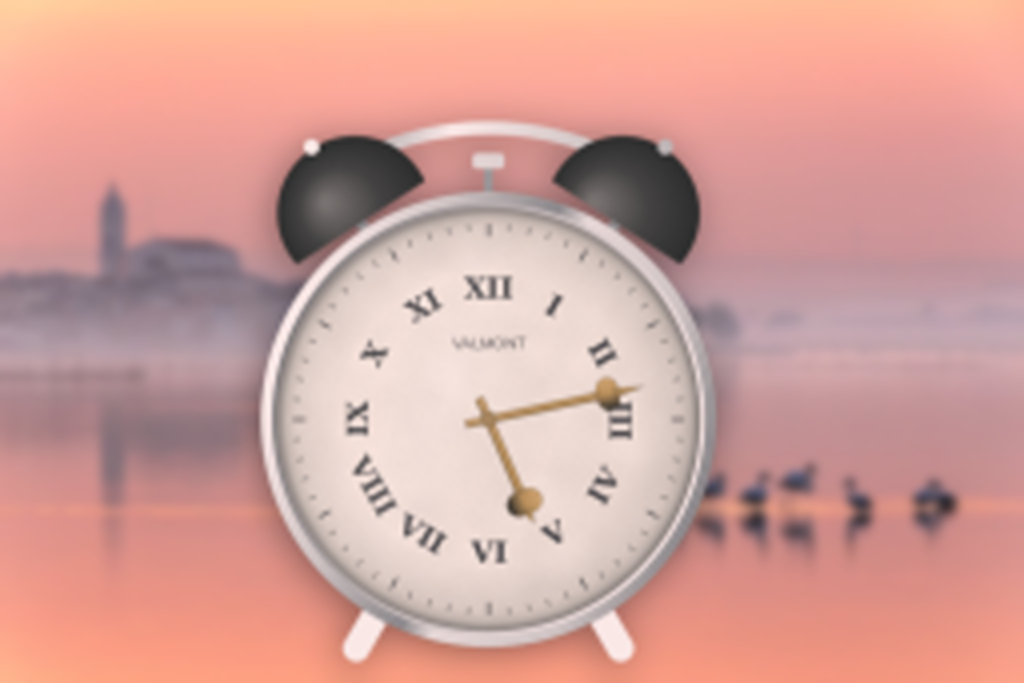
5:13
